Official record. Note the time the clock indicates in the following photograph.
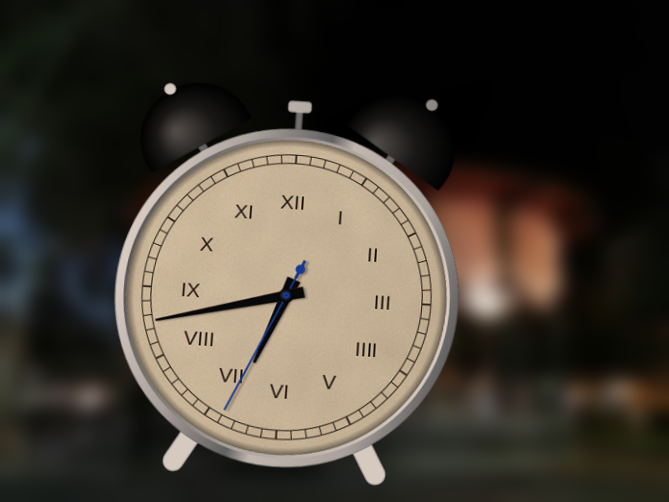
6:42:34
